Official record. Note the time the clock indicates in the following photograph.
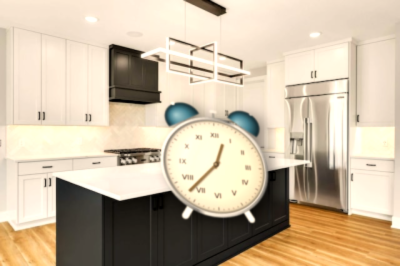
12:37
